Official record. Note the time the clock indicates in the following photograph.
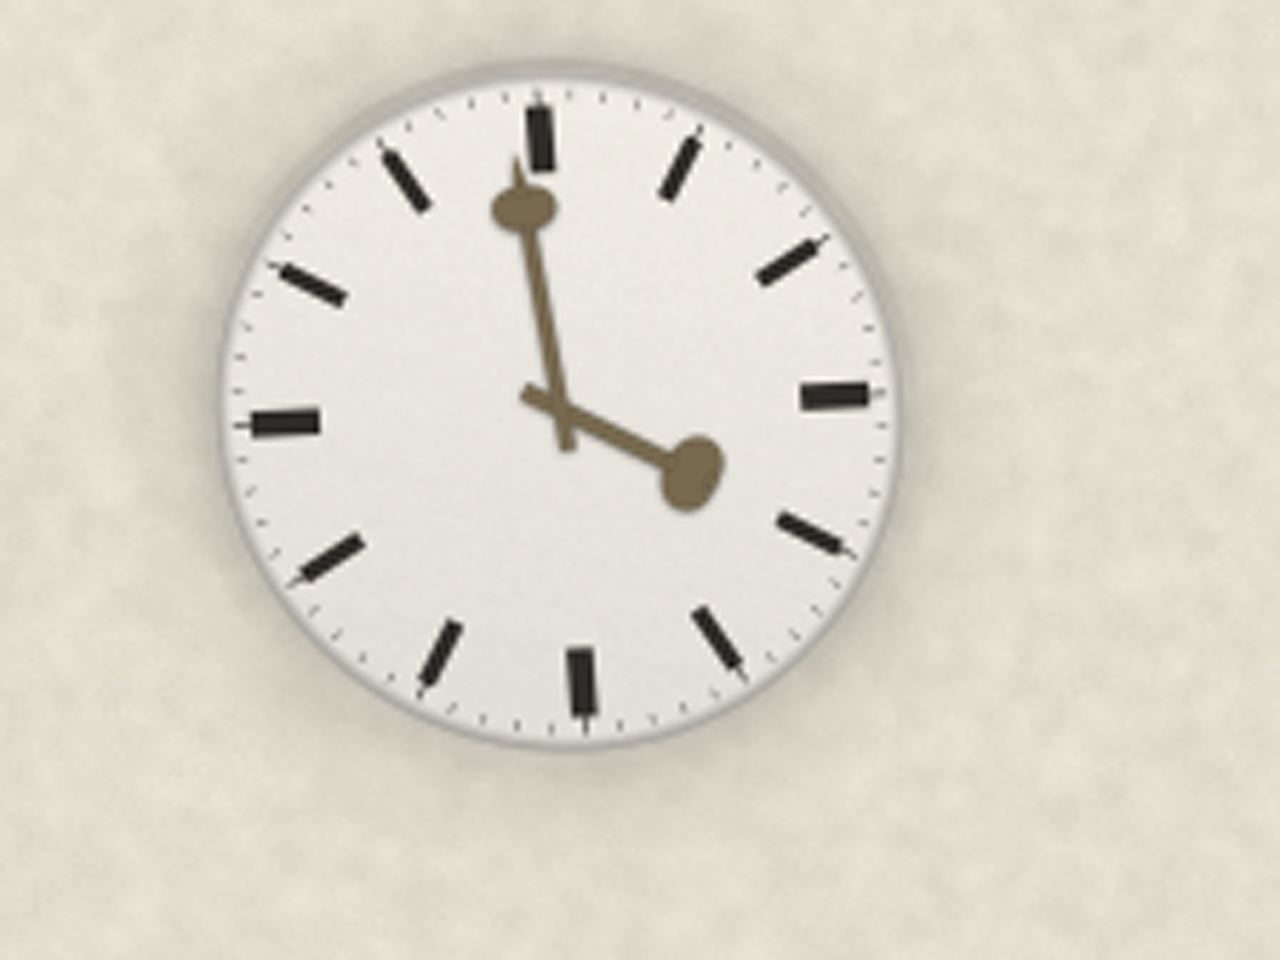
3:59
